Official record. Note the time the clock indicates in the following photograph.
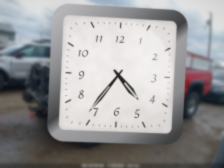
4:36
